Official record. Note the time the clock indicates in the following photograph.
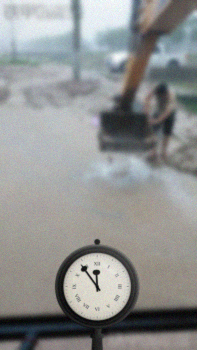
11:54
